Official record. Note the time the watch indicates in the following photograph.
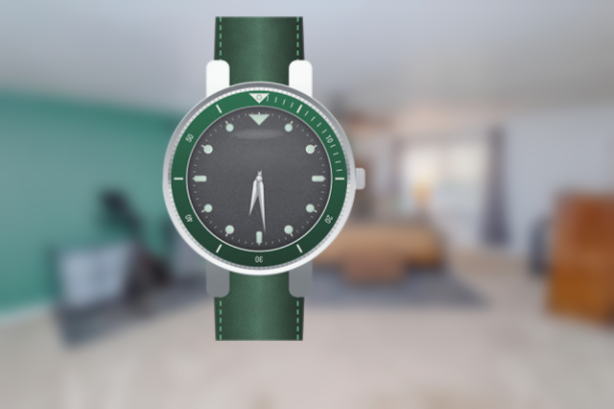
6:29
